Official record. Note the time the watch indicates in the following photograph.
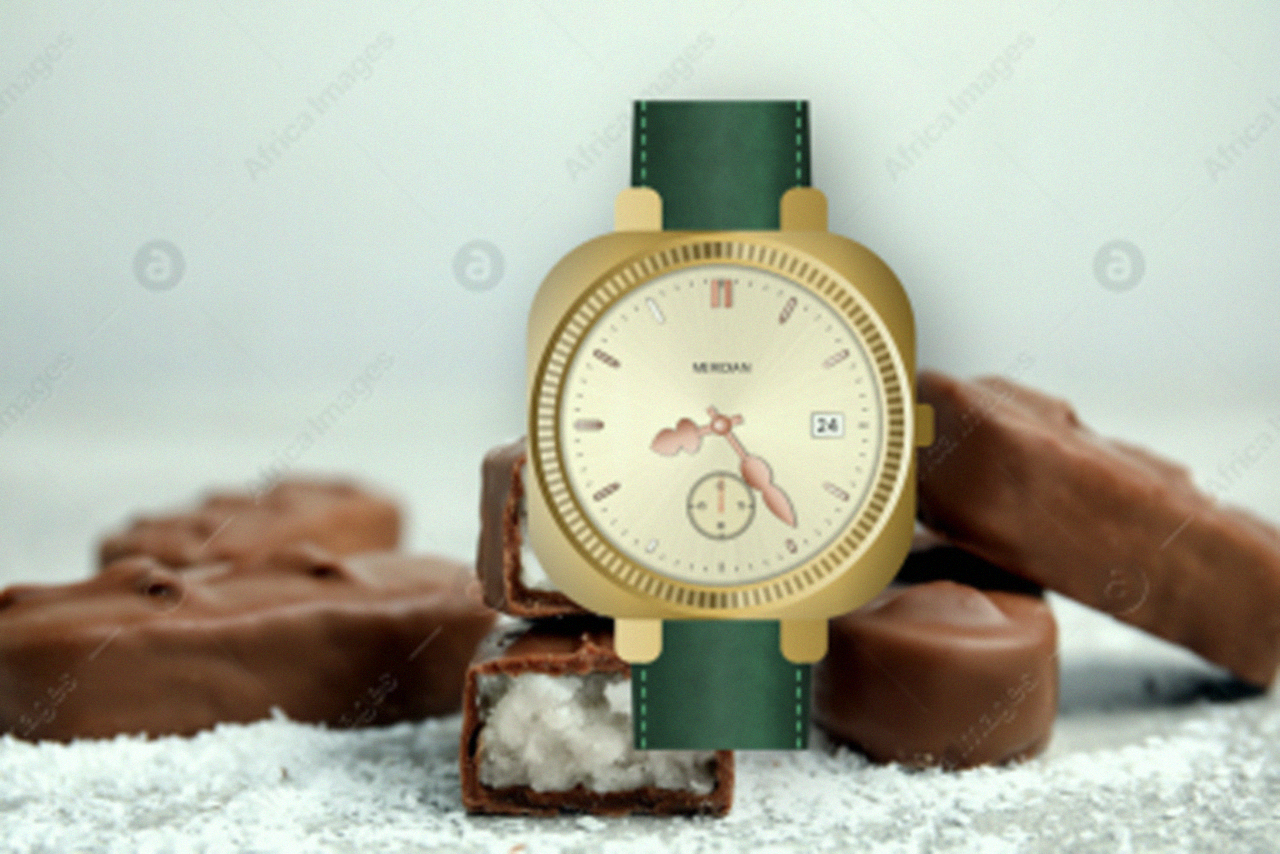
8:24
